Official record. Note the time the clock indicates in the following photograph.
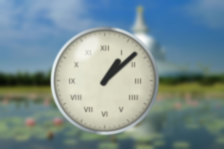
1:08
